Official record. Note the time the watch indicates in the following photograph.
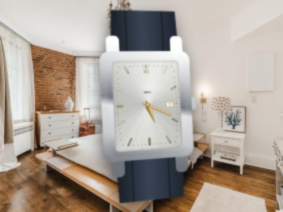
5:19
